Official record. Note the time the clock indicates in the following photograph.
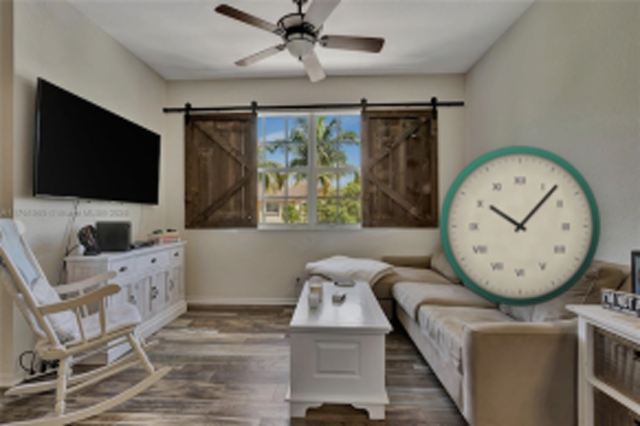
10:07
